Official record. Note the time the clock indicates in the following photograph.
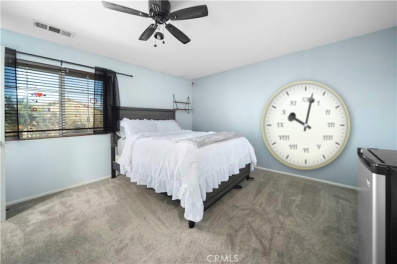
10:02
